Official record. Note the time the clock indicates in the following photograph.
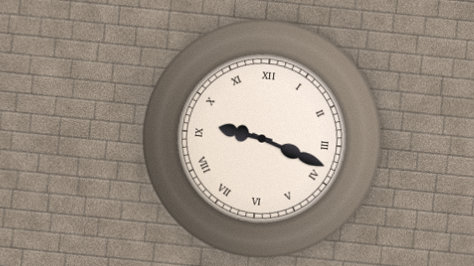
9:18
